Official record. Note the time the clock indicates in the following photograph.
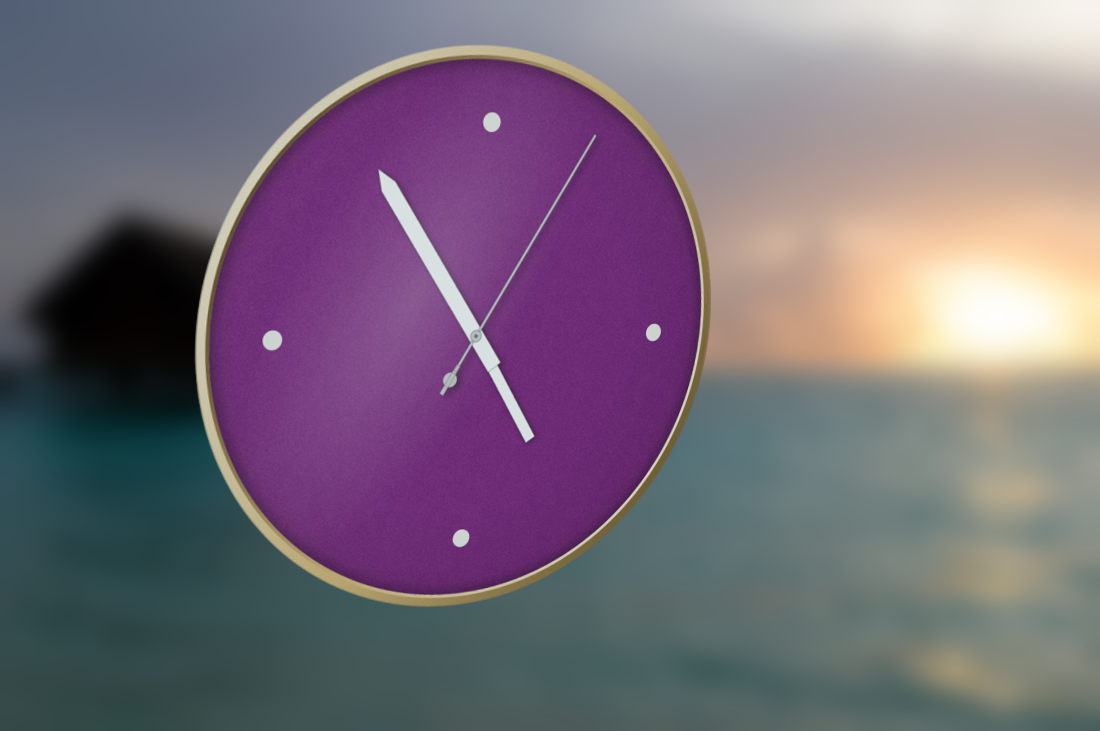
4:54:05
